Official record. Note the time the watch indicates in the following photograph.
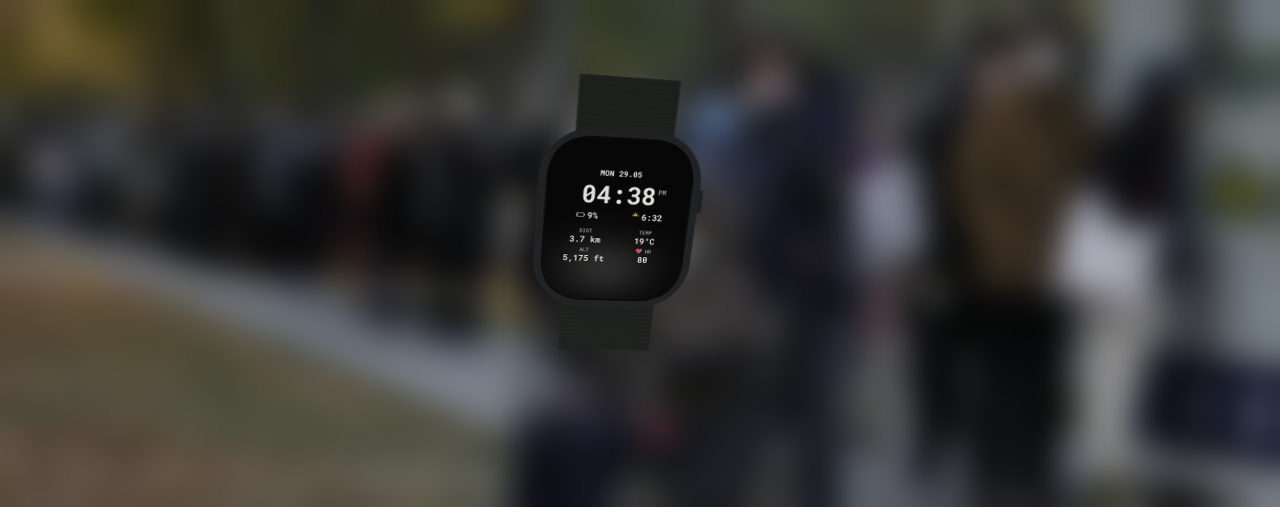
4:38
